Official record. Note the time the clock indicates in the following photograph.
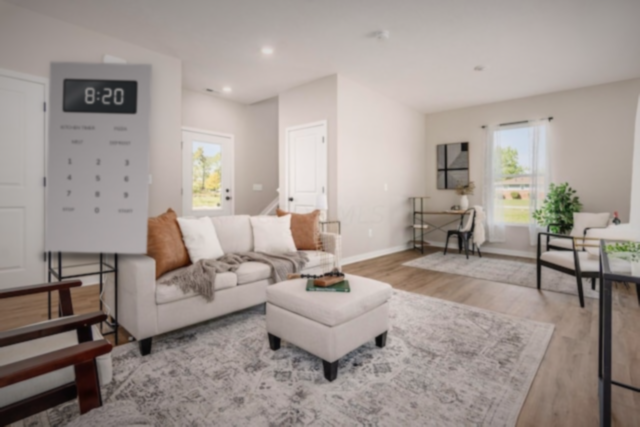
8:20
